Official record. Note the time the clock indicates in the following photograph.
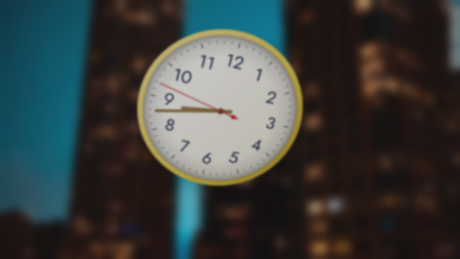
8:42:47
